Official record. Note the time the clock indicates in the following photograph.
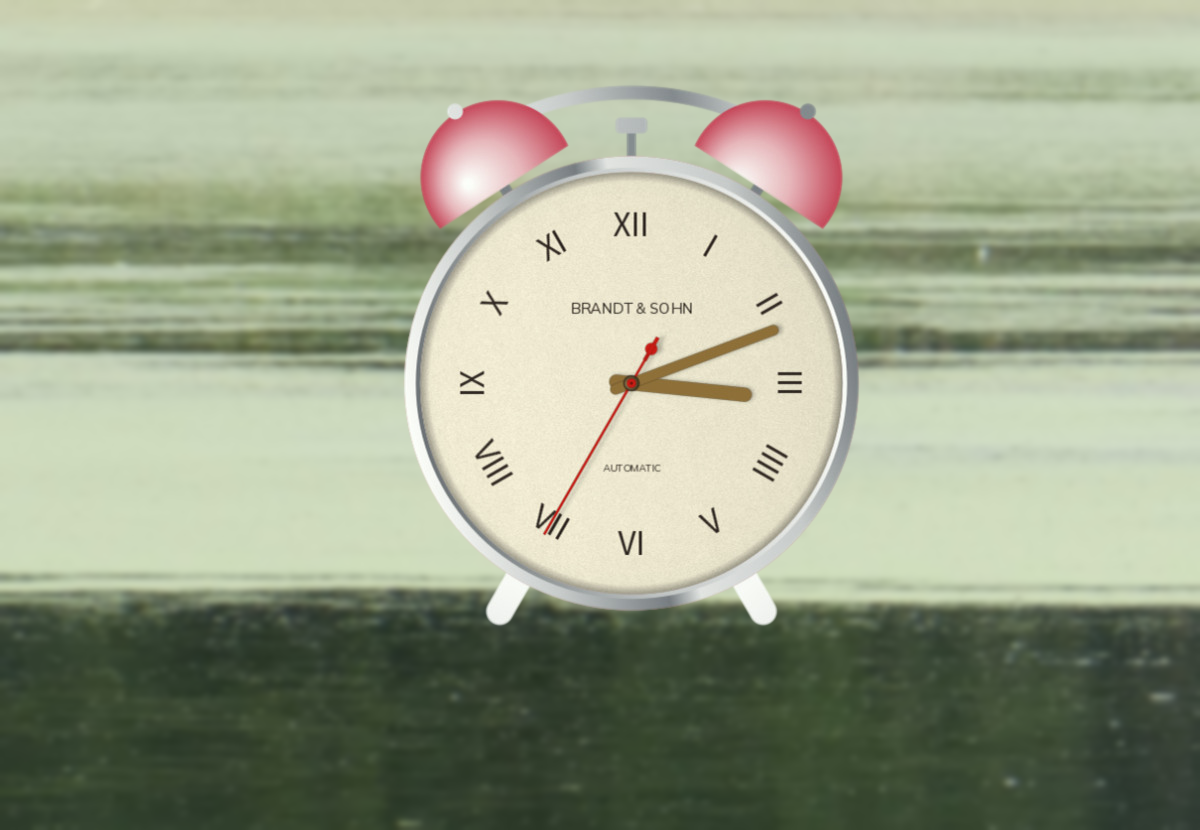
3:11:35
